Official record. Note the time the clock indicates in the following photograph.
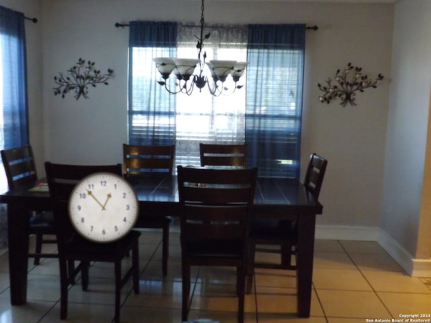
12:53
